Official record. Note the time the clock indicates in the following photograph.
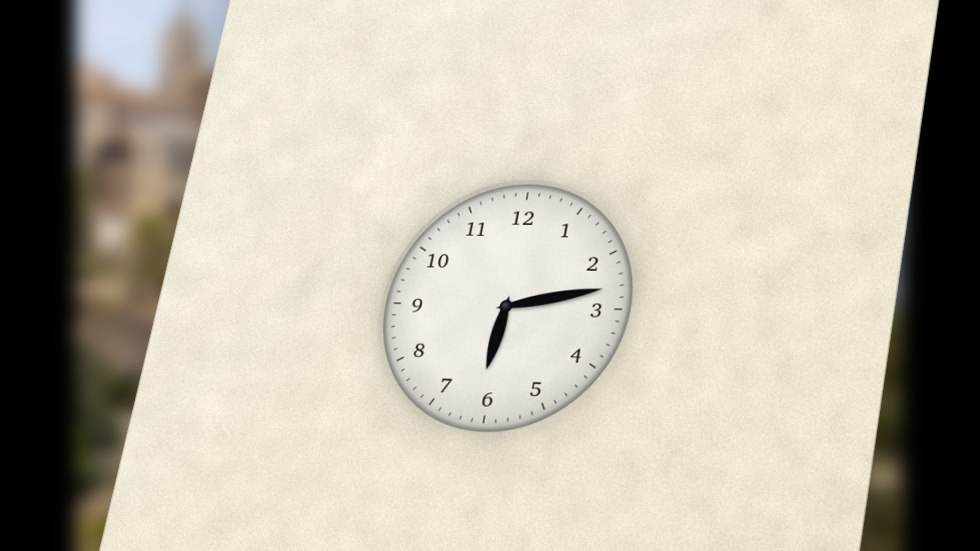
6:13
